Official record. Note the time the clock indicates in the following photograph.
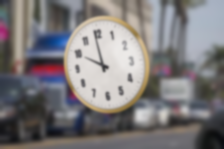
9:59
